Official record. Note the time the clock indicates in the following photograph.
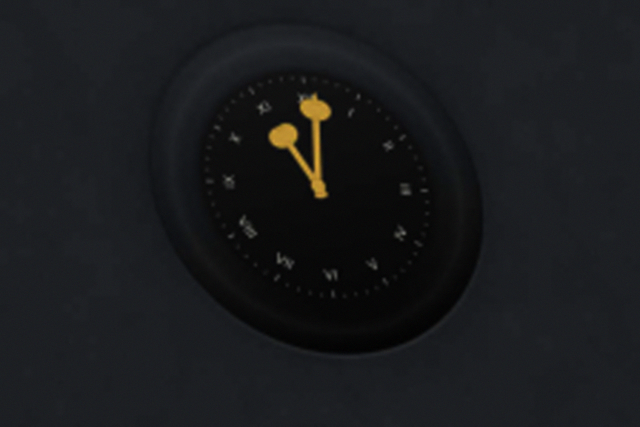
11:01
